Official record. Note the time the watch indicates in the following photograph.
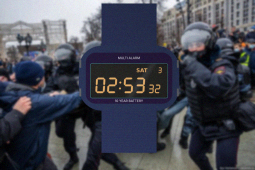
2:53:32
